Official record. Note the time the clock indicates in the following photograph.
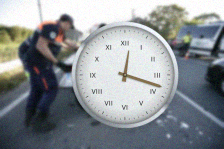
12:18
